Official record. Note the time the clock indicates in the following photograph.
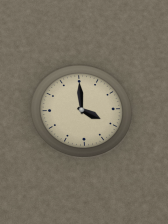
4:00
